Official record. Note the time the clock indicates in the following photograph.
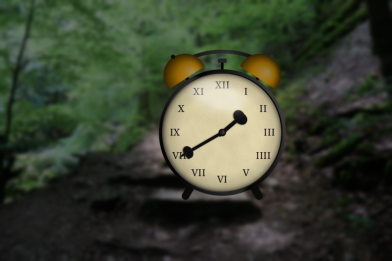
1:40
